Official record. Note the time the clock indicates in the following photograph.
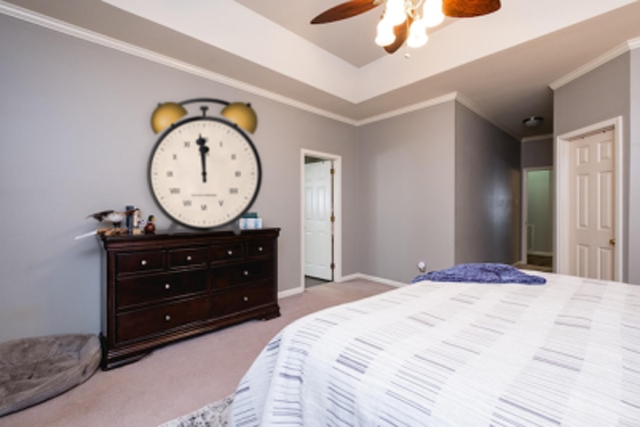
11:59
